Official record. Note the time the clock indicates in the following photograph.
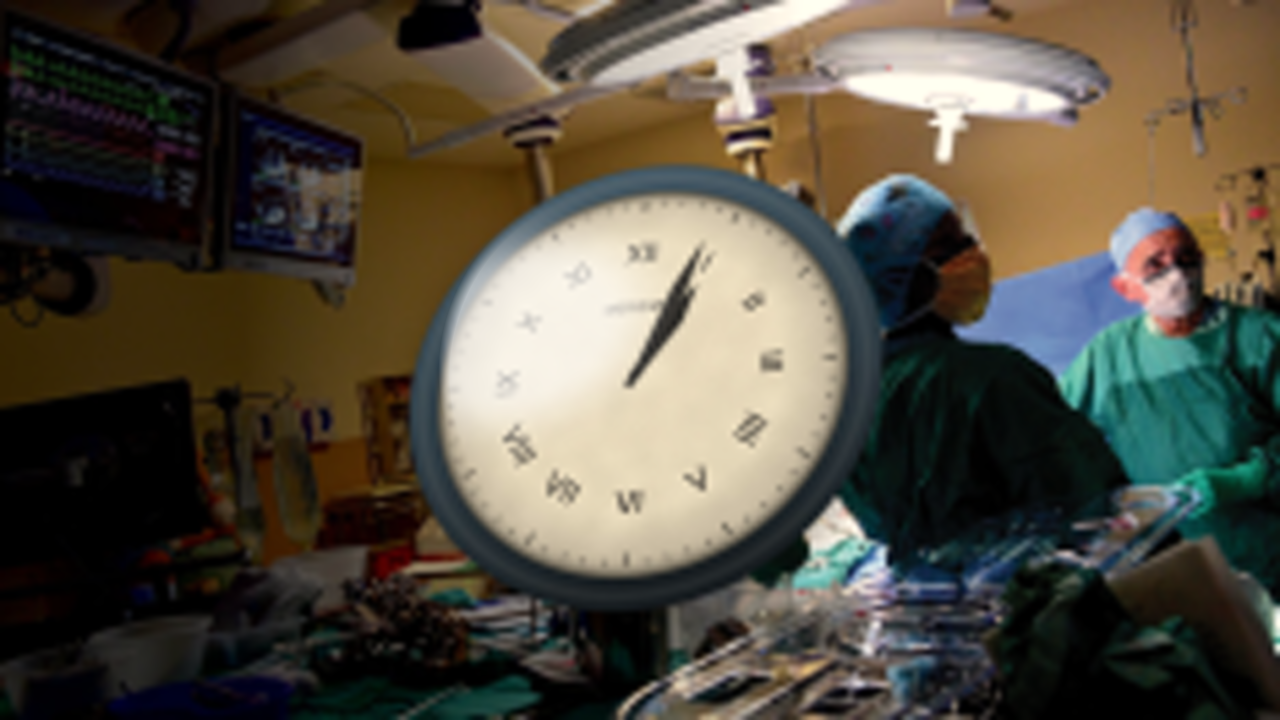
1:04
